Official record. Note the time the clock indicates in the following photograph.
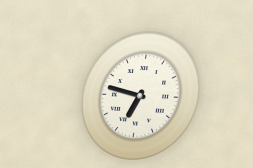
6:47
